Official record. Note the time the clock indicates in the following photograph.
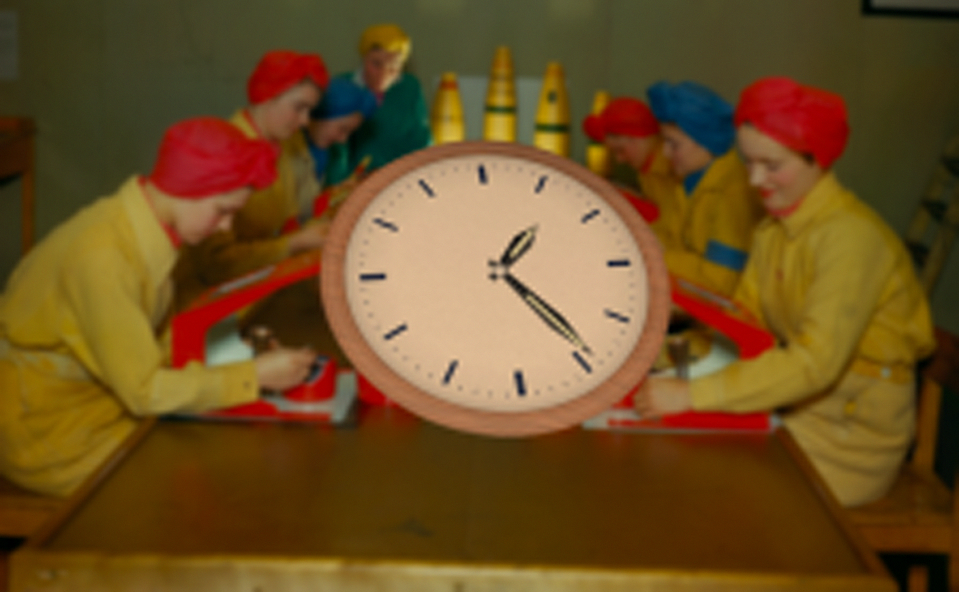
1:24
